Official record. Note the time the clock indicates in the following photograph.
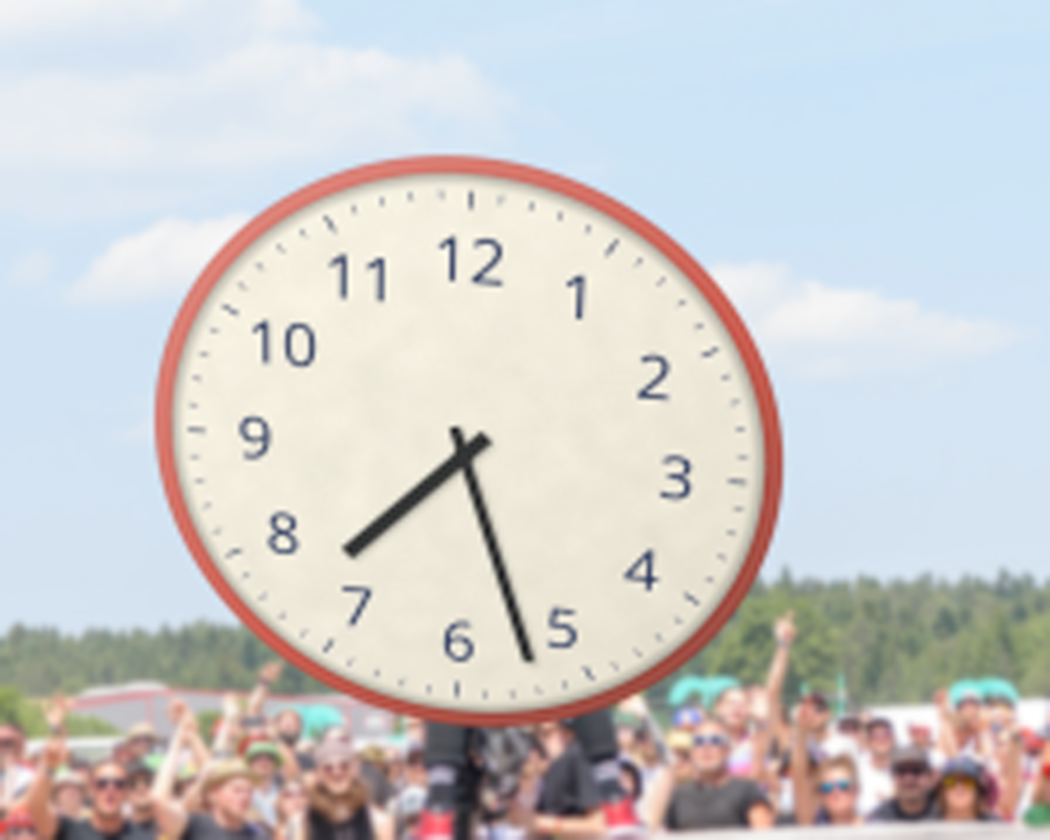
7:27
